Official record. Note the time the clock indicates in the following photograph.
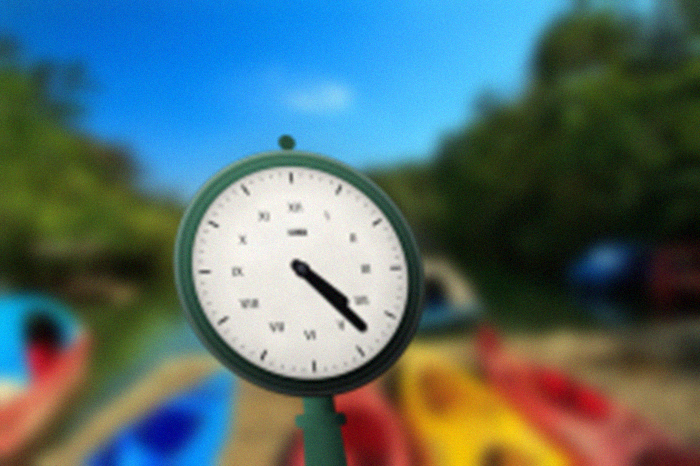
4:23
